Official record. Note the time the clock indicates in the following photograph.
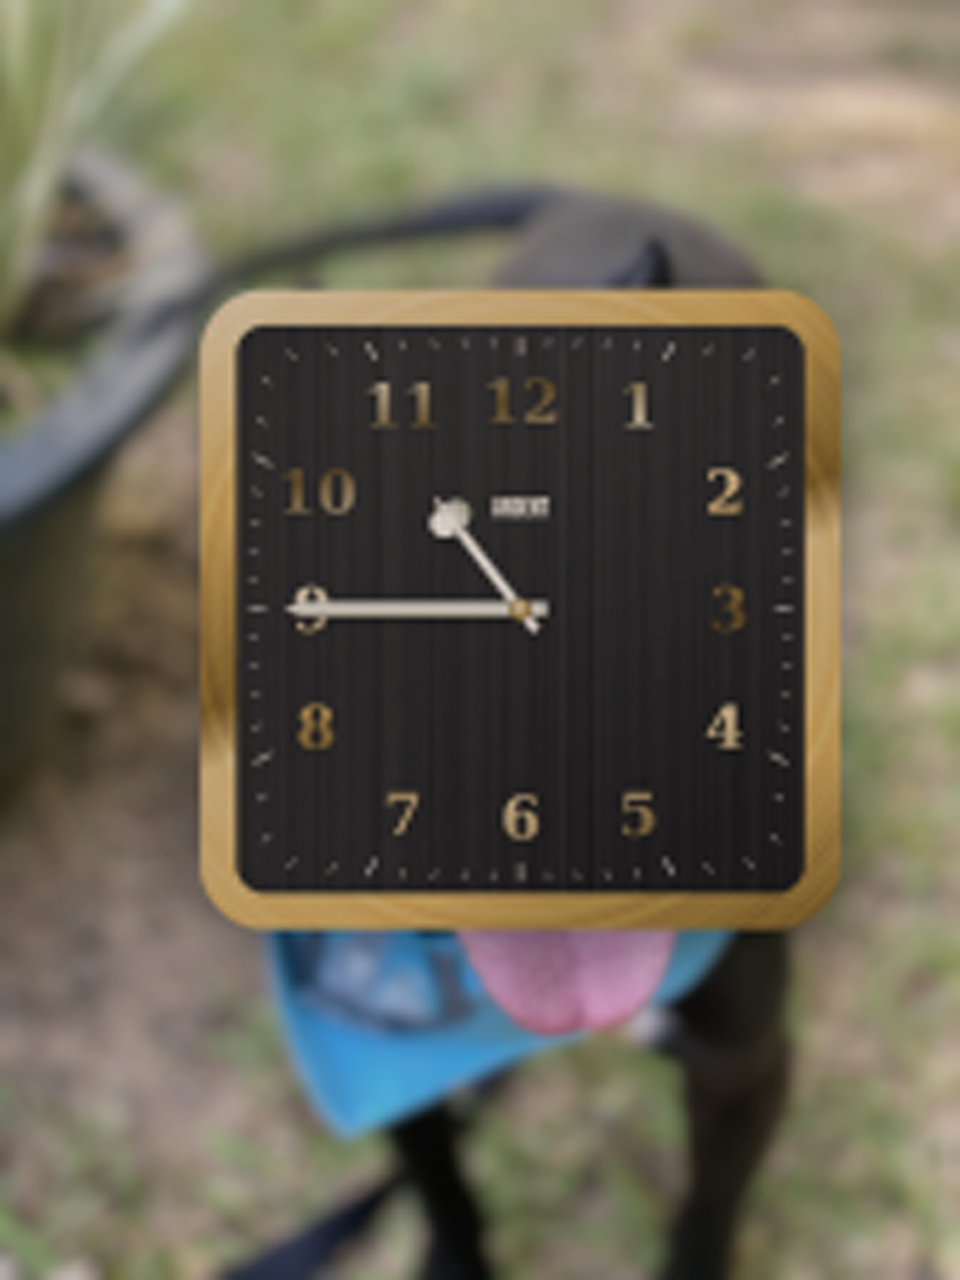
10:45
